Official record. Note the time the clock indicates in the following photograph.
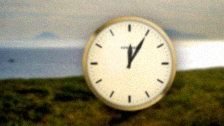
12:05
